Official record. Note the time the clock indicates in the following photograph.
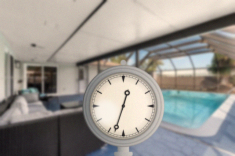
12:33
